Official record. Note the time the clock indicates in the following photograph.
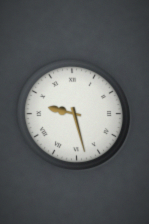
9:28
